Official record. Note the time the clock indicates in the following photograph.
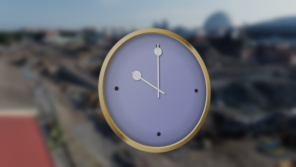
10:00
